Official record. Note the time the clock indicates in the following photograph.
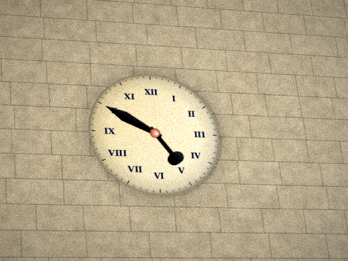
4:50
